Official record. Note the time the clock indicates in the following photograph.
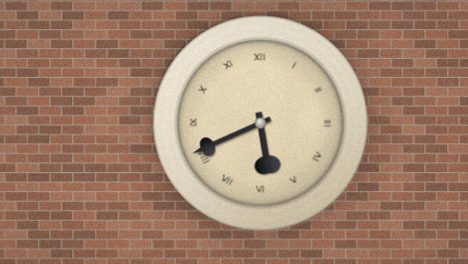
5:41
